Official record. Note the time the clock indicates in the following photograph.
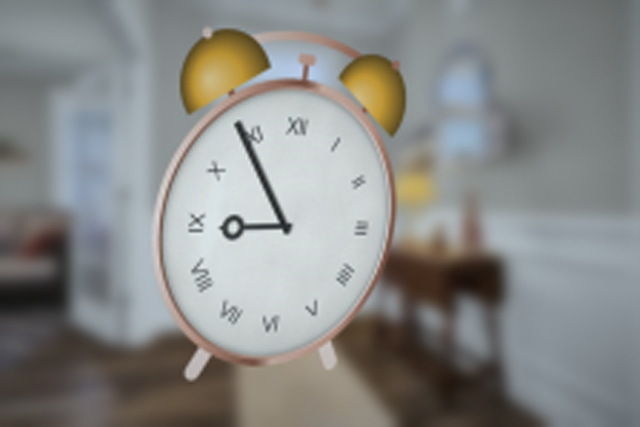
8:54
